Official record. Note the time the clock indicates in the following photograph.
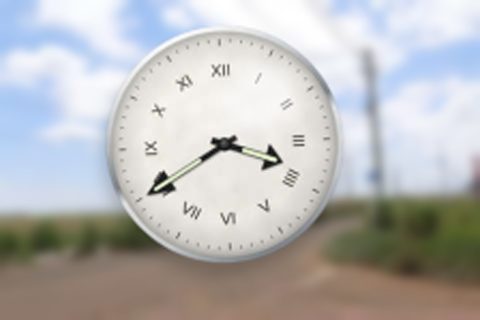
3:40
